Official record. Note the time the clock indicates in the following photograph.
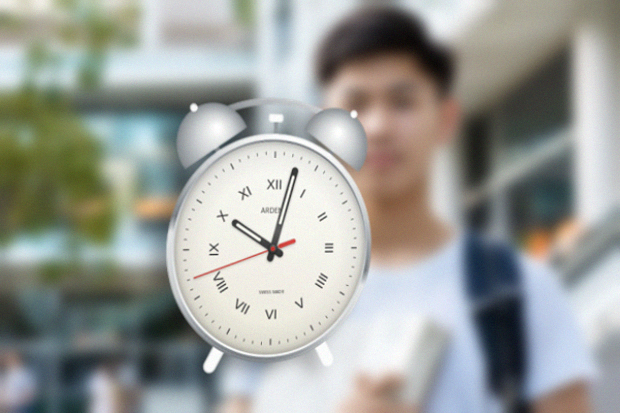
10:02:42
